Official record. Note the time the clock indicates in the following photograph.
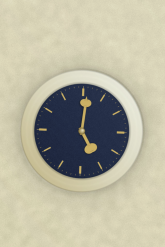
5:01
